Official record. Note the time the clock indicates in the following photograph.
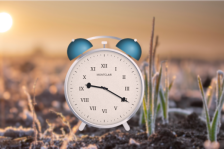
9:20
